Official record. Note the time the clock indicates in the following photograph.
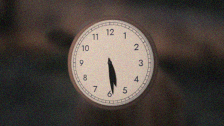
5:29
